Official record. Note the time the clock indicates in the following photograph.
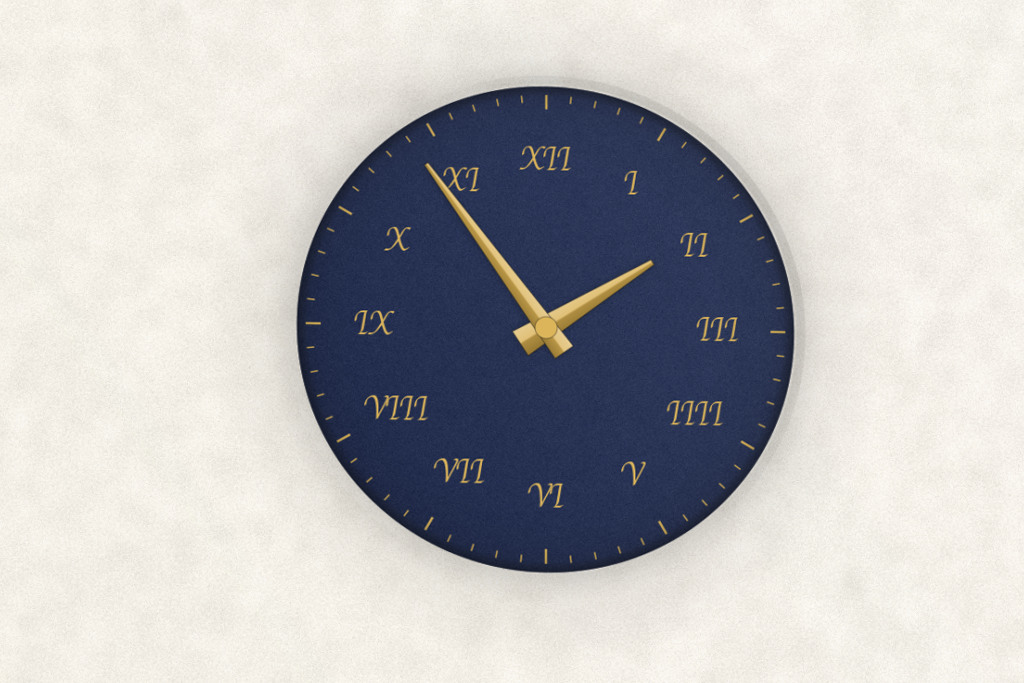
1:54
